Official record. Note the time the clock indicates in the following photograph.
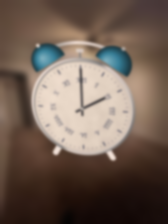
2:00
